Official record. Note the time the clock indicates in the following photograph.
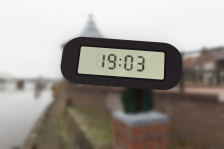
19:03
